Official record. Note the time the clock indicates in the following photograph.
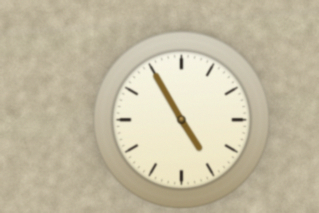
4:55
